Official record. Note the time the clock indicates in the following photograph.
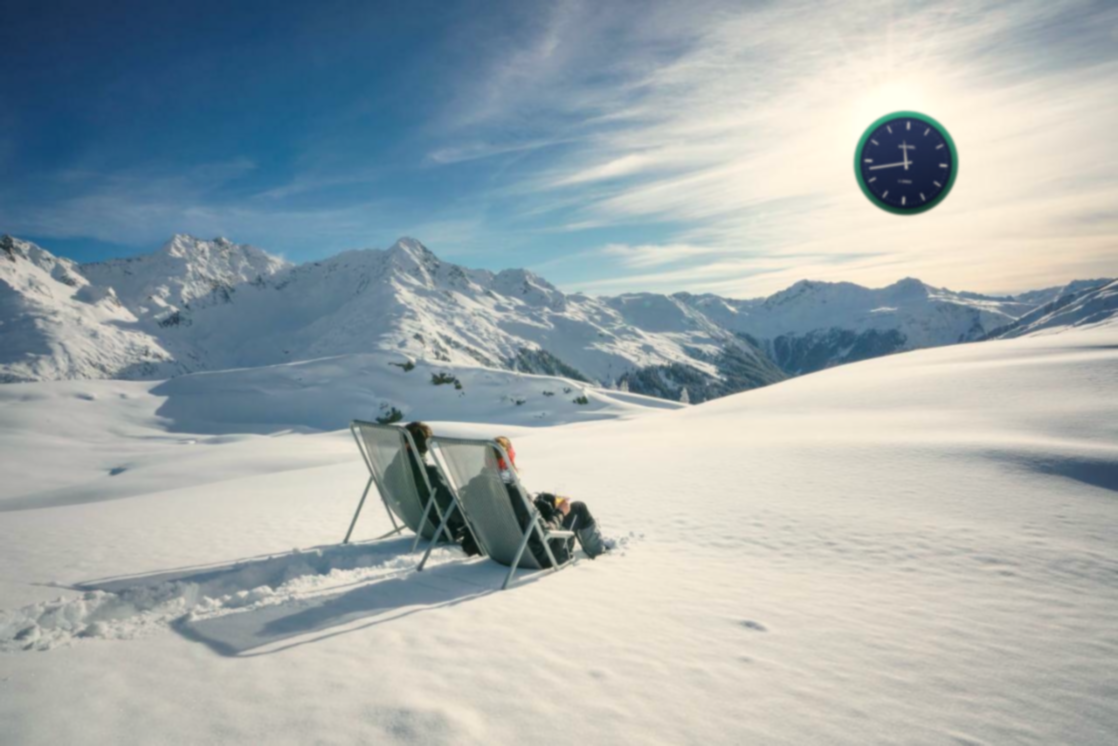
11:43
